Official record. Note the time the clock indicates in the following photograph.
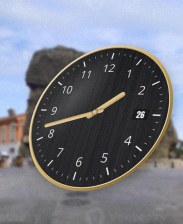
1:42
